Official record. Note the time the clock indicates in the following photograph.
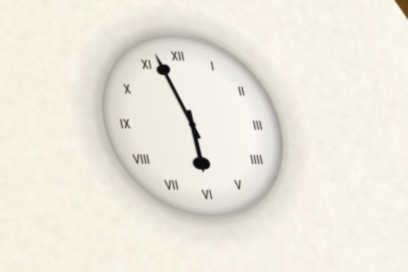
5:57
